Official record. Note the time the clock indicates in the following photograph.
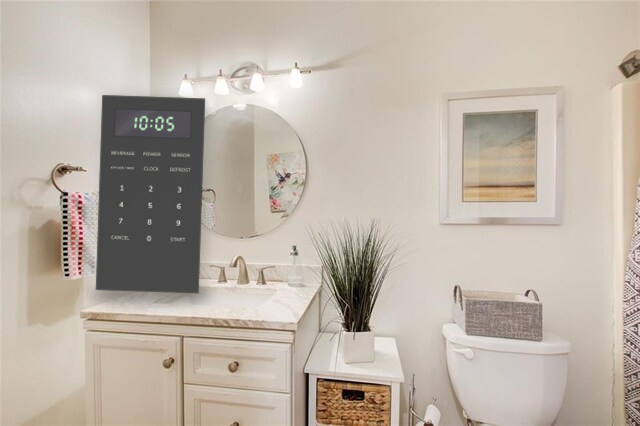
10:05
